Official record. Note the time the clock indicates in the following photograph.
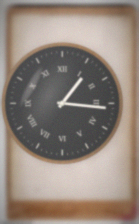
1:16
